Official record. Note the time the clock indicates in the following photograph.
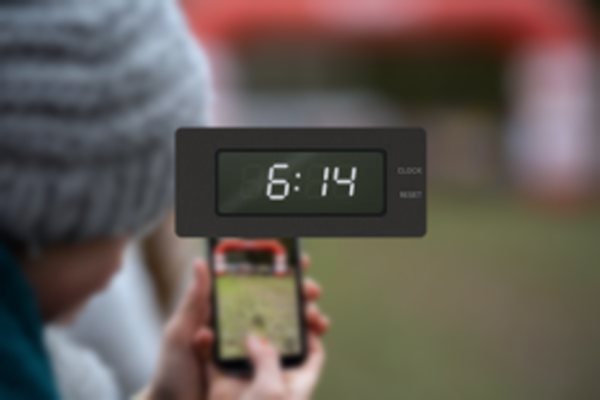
6:14
